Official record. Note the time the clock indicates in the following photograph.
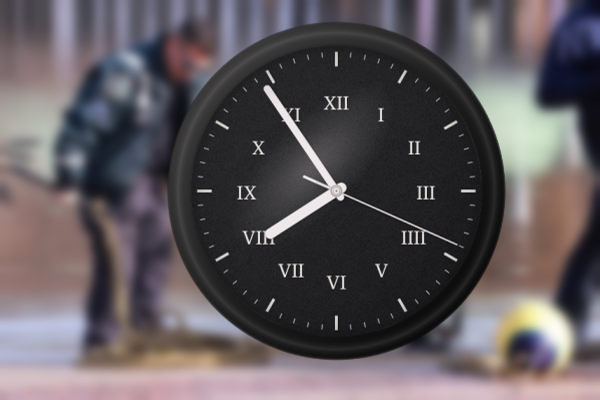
7:54:19
